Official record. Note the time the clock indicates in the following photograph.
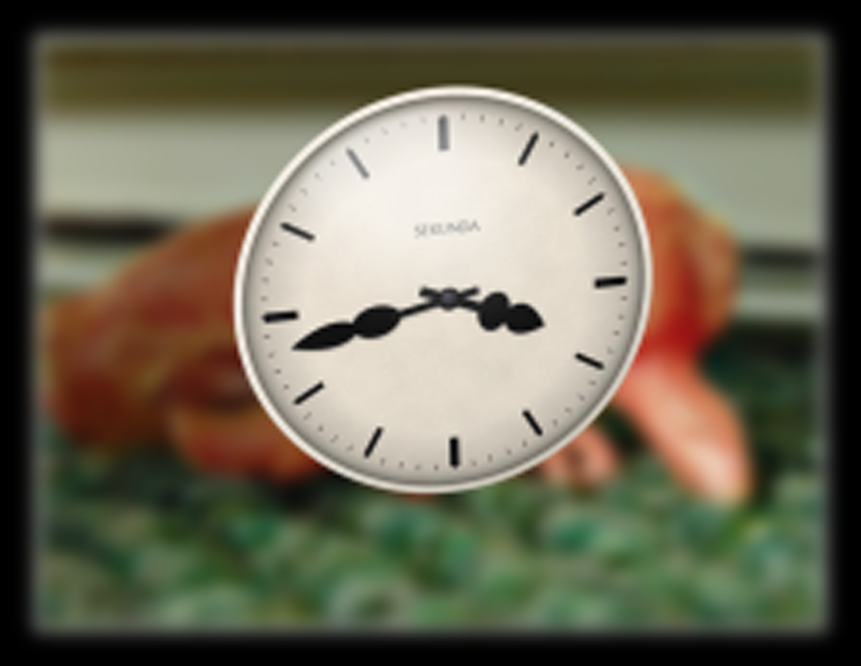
3:43
